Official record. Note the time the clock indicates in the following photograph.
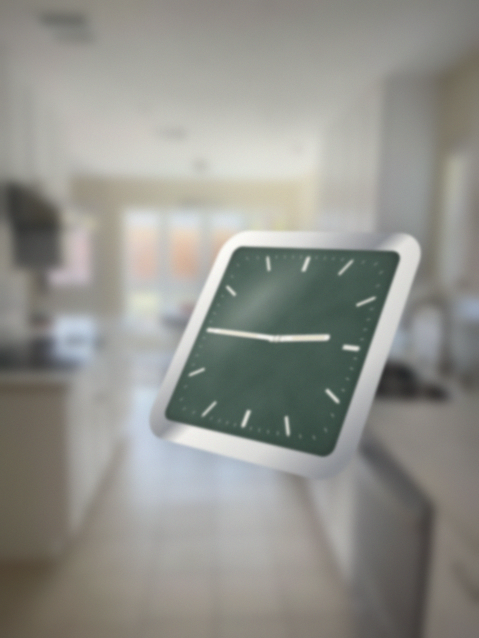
2:45
